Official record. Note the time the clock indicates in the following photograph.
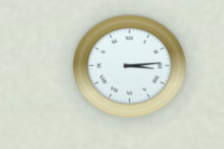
3:14
